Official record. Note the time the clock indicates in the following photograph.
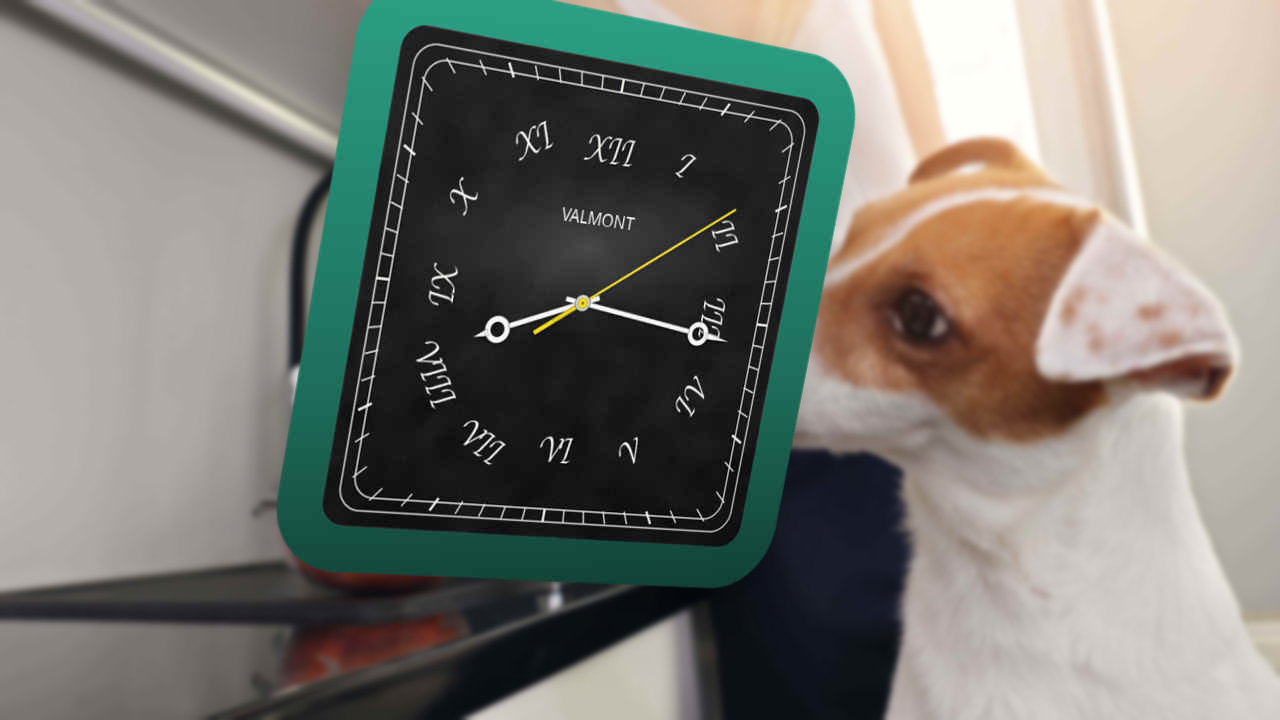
8:16:09
